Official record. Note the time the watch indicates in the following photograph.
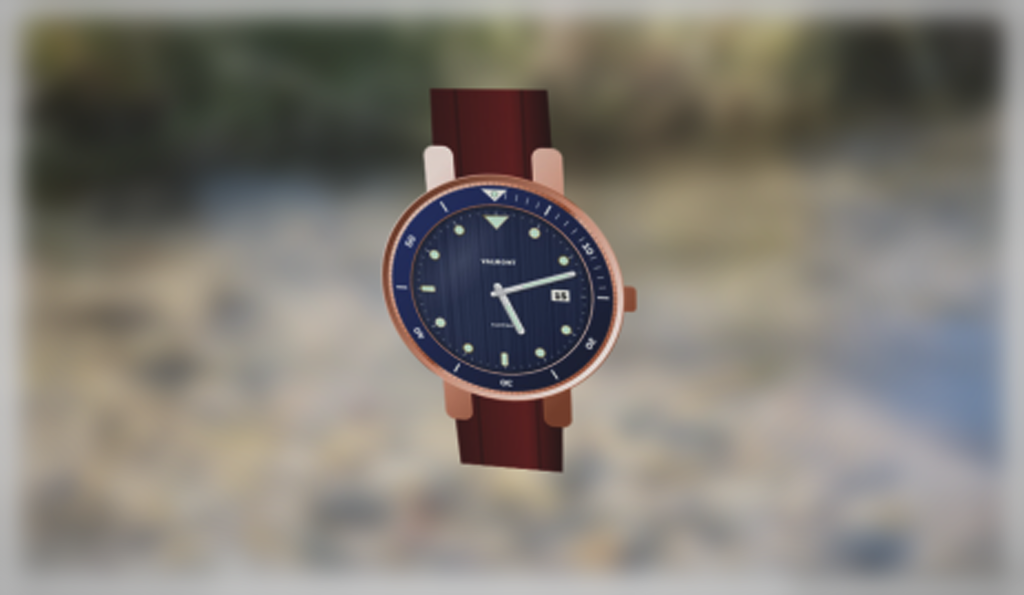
5:12
